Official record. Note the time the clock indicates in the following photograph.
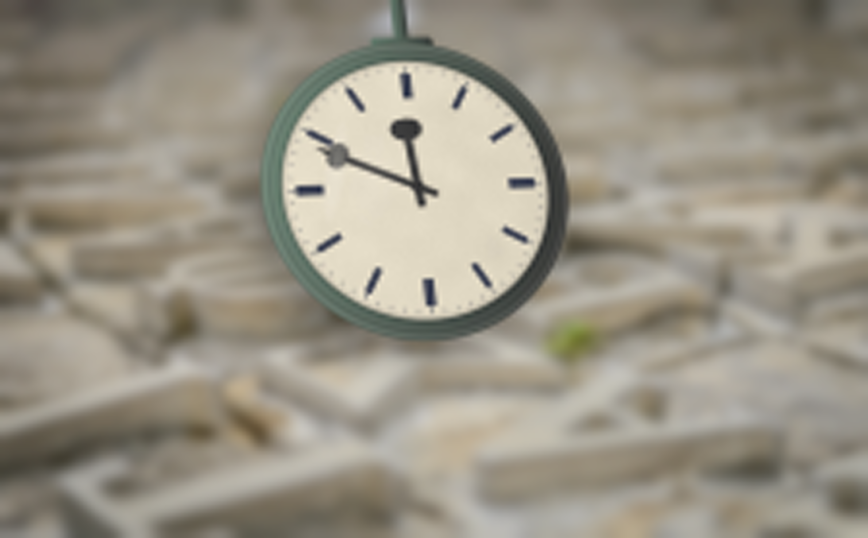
11:49
